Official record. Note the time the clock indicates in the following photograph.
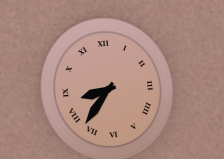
8:37
